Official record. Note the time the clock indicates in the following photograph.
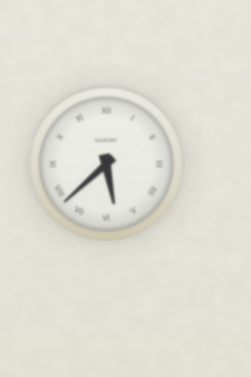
5:38
